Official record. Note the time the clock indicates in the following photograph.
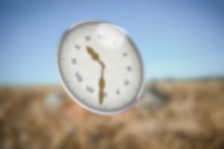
10:31
